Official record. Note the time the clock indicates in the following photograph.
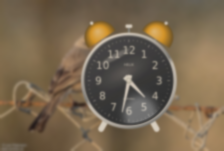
4:32
